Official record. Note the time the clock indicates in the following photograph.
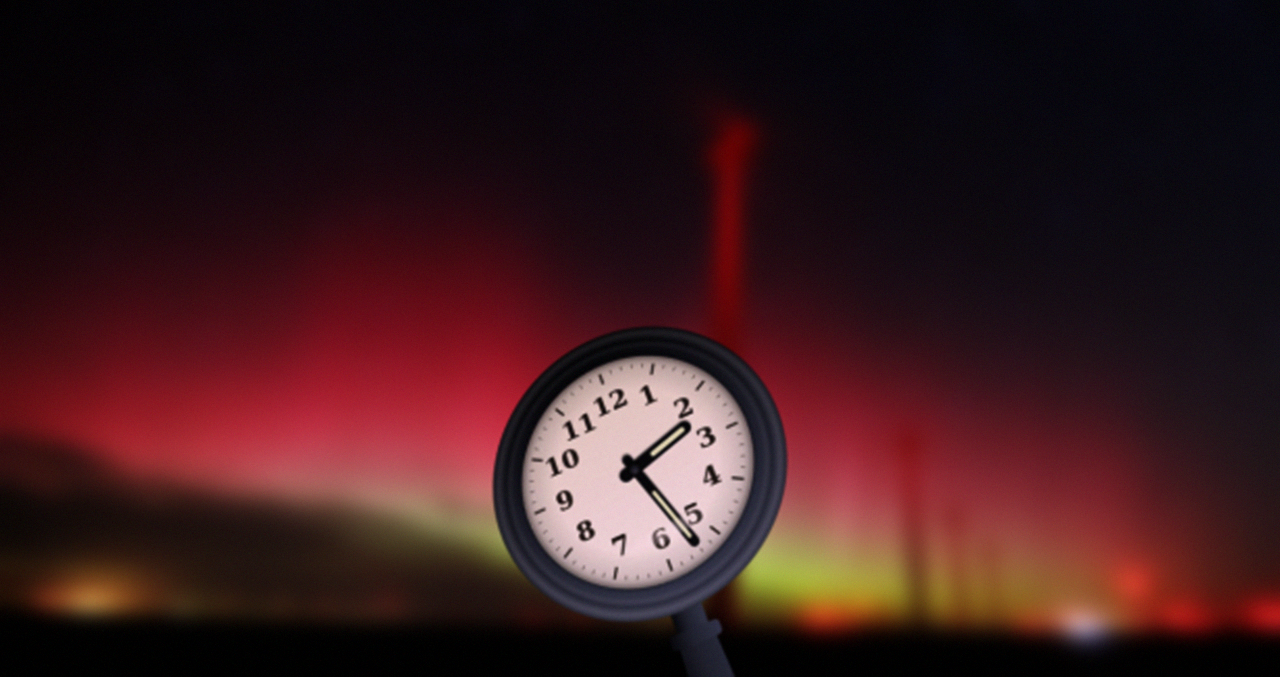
2:27
